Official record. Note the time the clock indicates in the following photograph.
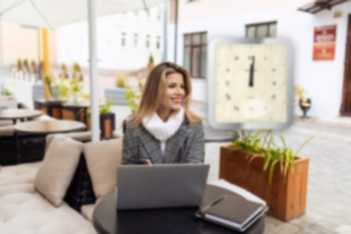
12:01
